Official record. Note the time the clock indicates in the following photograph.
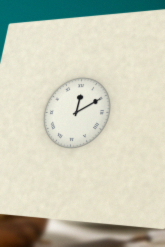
12:10
